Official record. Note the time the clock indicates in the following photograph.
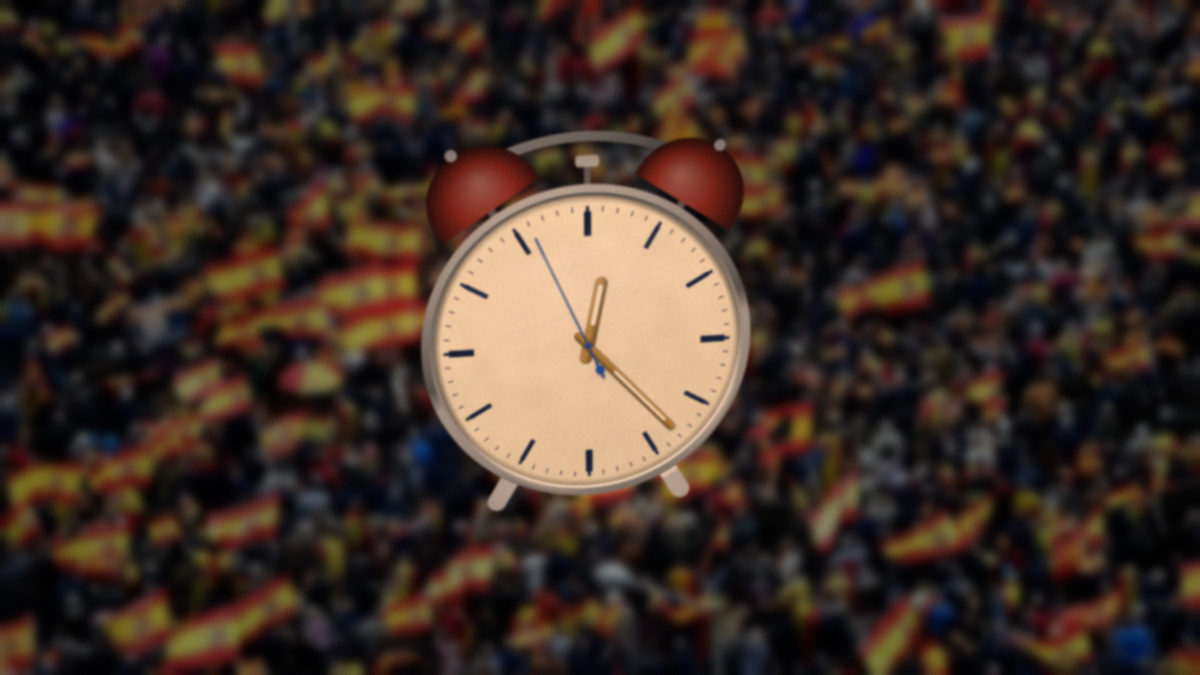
12:22:56
